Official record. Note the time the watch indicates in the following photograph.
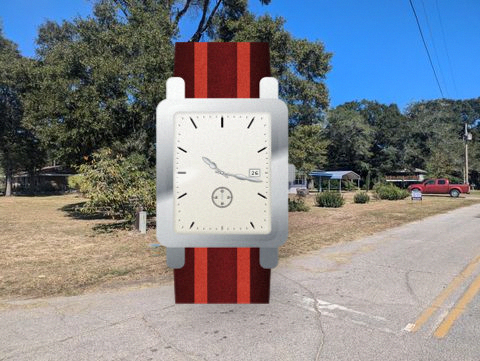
10:17
